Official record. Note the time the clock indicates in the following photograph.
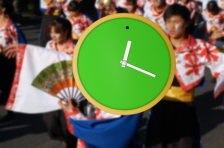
12:18
